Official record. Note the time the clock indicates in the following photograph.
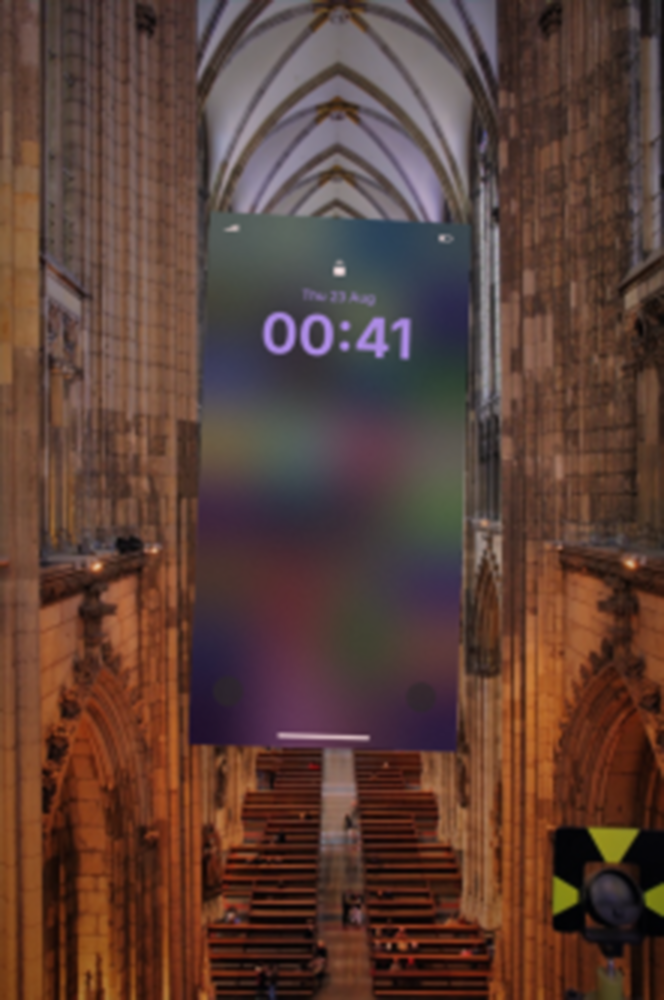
0:41
